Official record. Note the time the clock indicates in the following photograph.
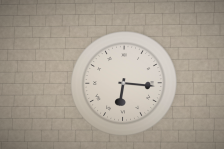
6:16
